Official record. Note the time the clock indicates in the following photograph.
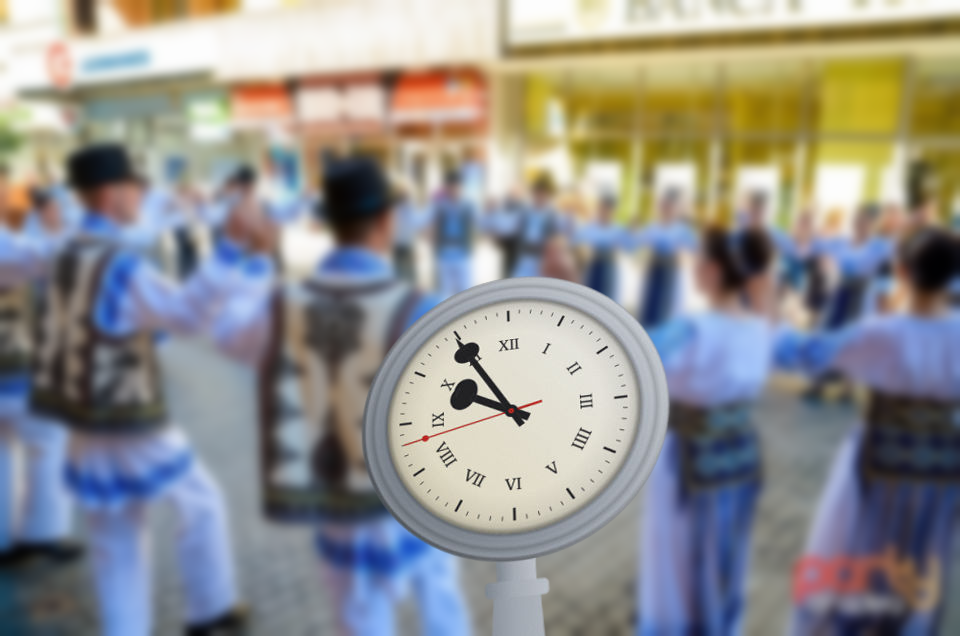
9:54:43
